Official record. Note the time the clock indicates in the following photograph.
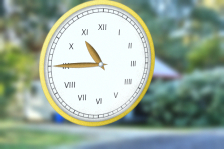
10:45
